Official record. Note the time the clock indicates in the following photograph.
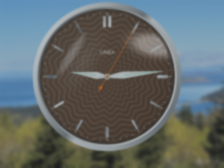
9:14:05
